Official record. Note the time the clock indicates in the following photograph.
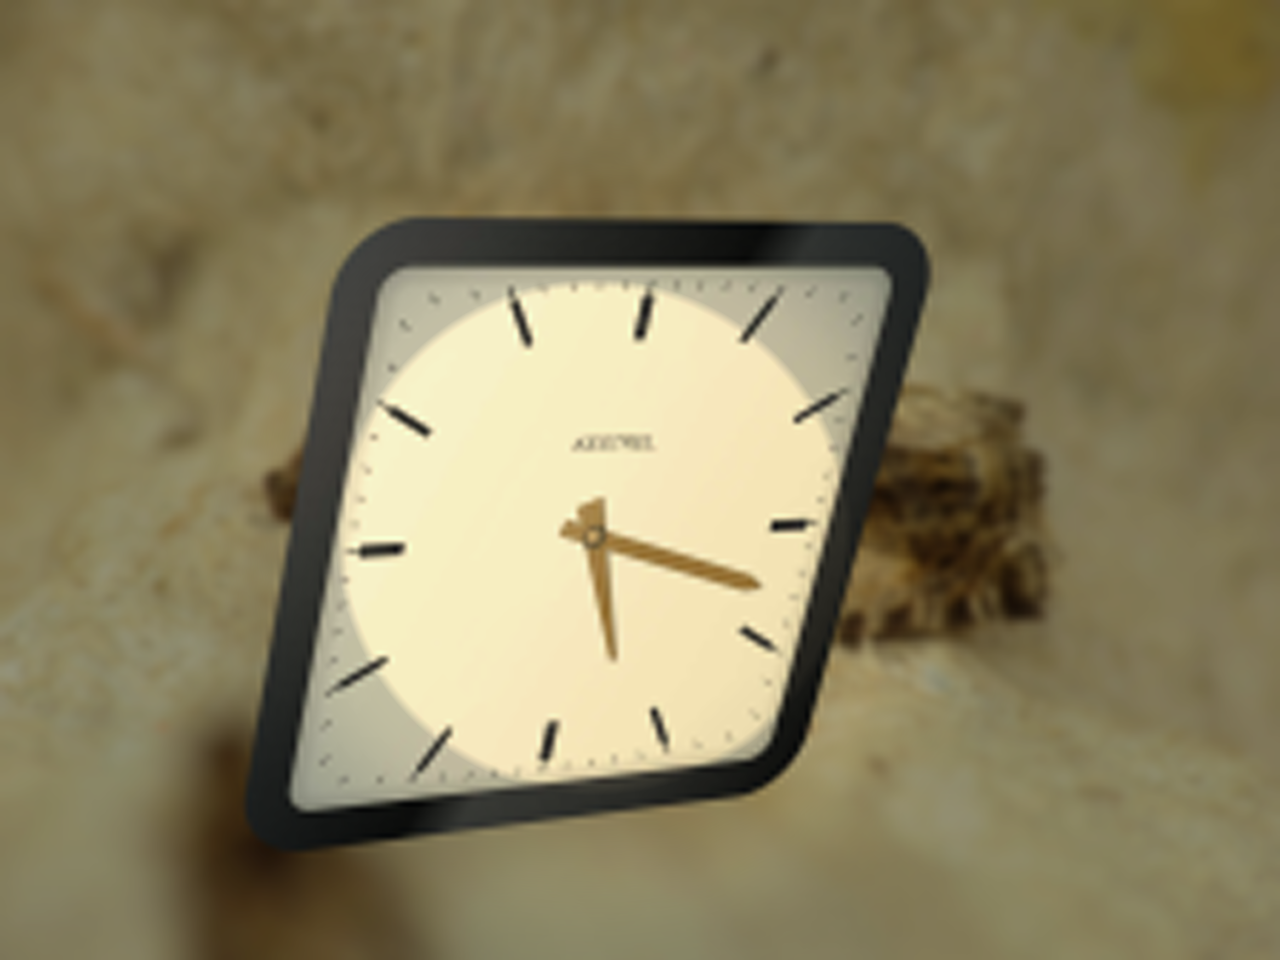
5:18
